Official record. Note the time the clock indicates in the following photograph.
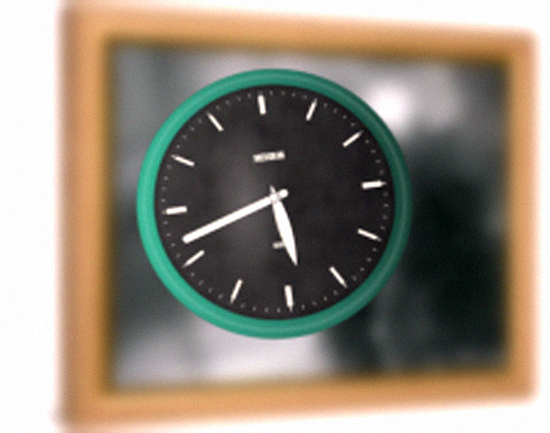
5:42
